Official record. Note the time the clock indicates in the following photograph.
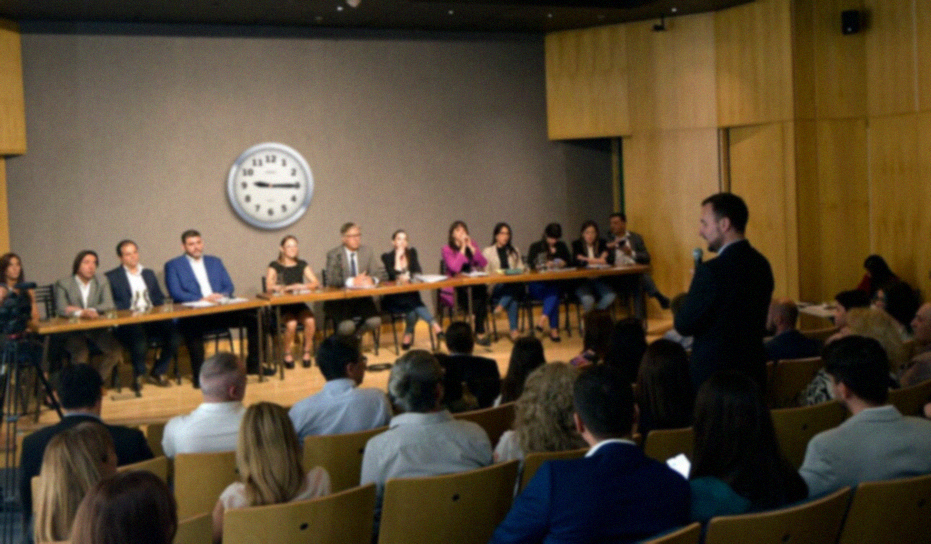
9:15
